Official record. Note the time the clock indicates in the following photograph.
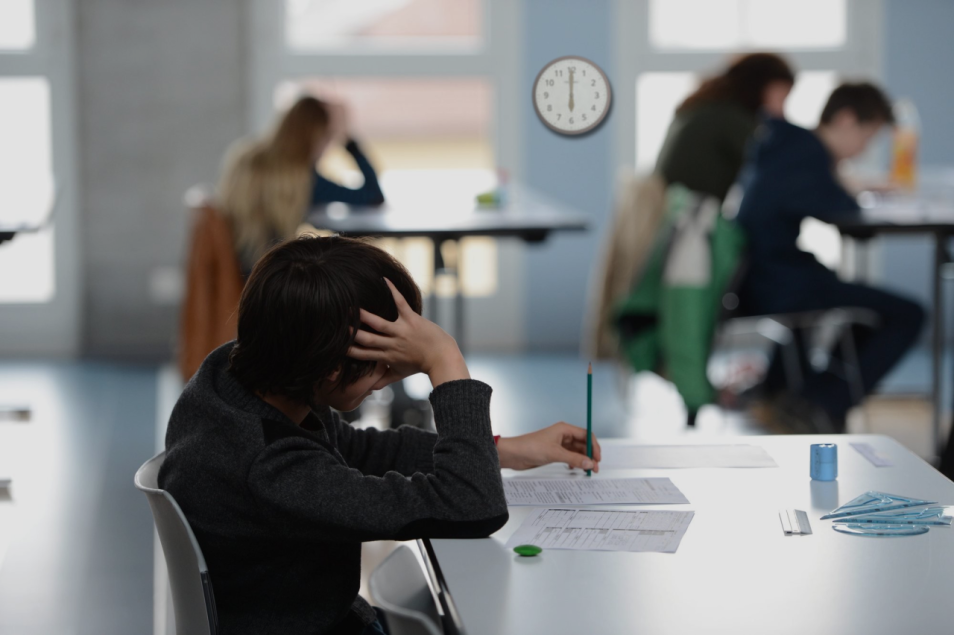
6:00
